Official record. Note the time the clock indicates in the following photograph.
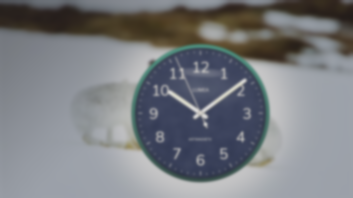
10:08:56
